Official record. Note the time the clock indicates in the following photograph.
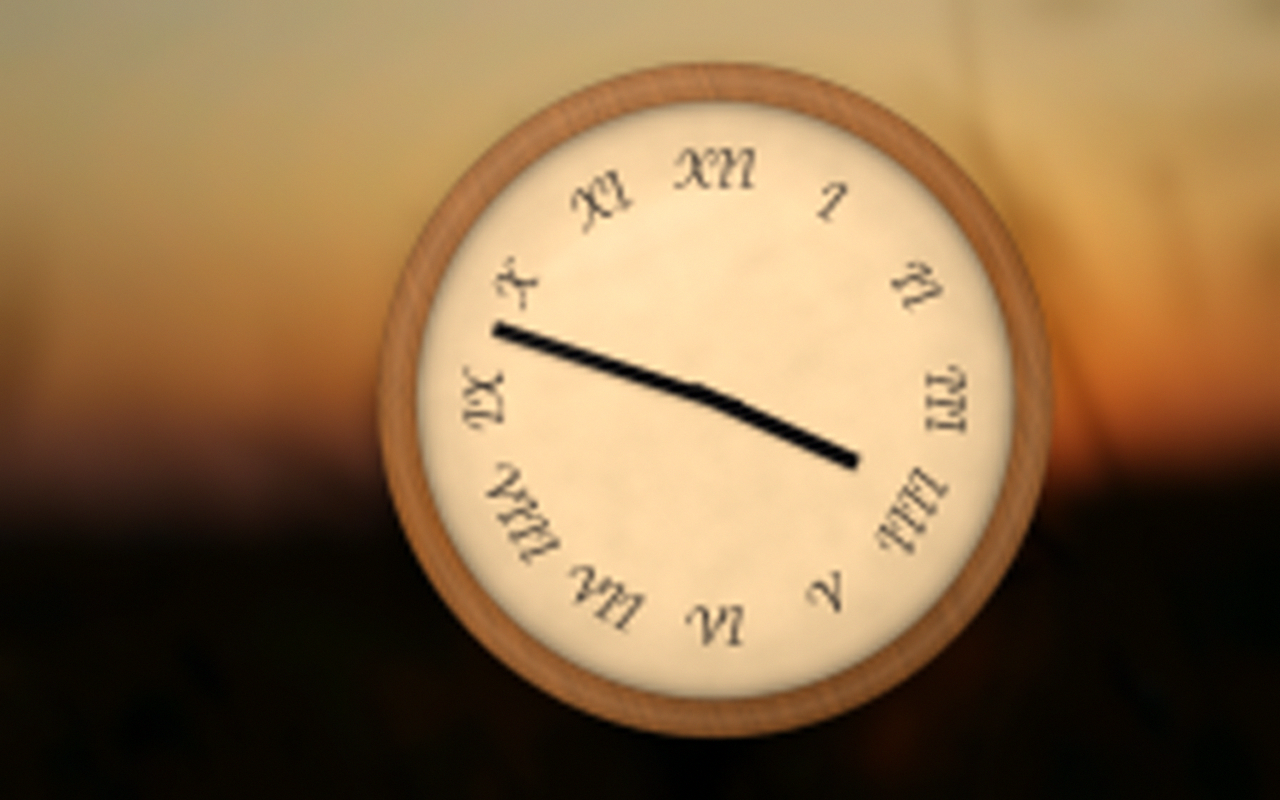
3:48
